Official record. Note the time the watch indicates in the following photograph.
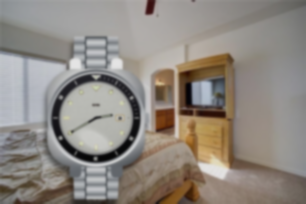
2:40
